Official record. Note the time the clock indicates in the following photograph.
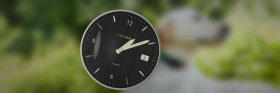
1:09
